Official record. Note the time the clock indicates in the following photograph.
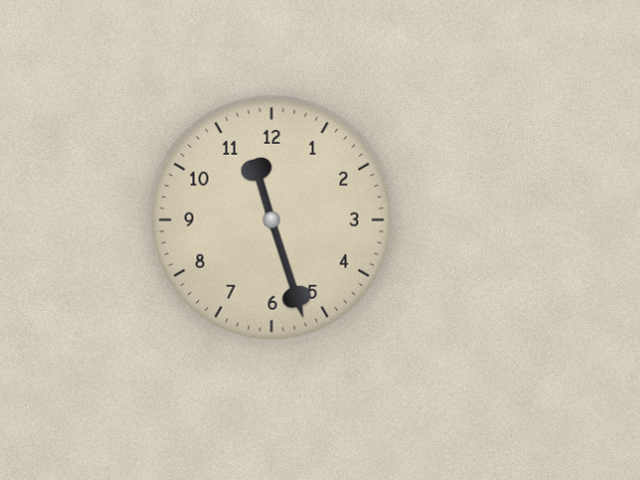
11:27
